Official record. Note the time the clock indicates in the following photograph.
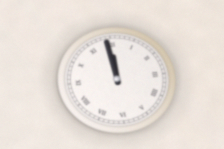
11:59
